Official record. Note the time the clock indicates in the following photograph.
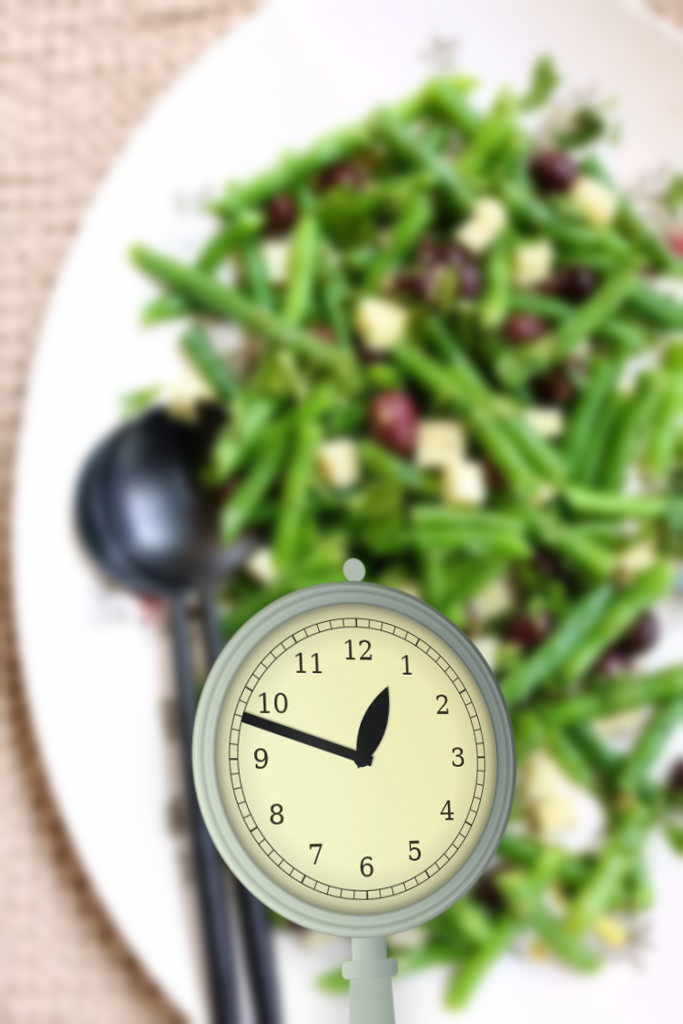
12:48
